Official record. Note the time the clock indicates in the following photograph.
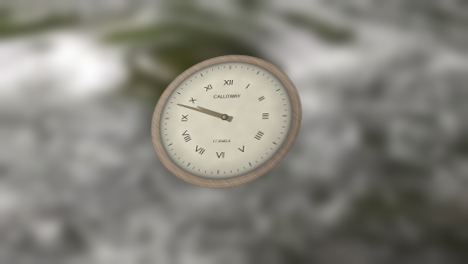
9:48
